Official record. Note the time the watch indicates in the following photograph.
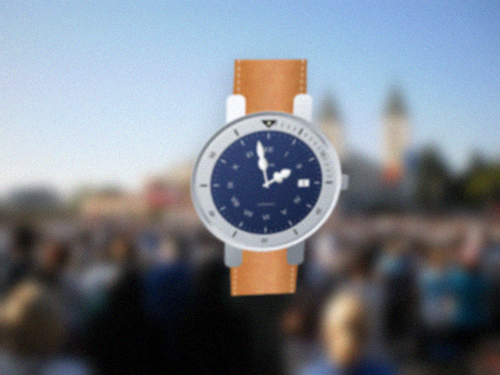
1:58
